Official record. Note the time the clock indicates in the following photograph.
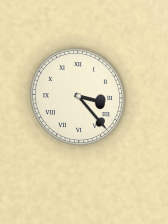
3:23
